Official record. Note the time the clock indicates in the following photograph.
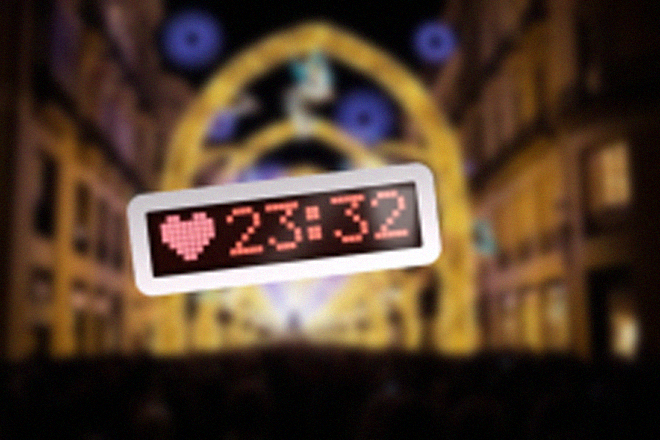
23:32
